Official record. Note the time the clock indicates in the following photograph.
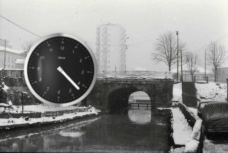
4:22
